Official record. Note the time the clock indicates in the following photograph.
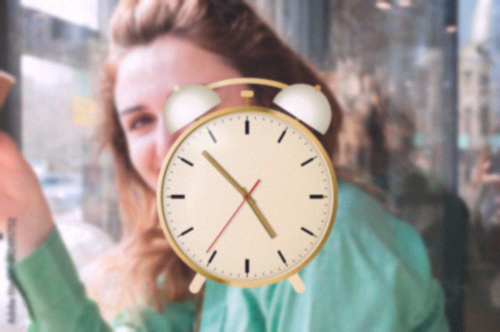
4:52:36
